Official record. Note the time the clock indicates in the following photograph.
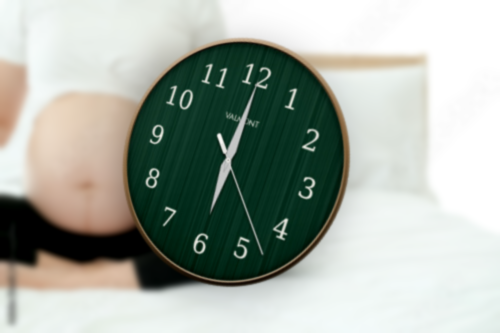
6:00:23
